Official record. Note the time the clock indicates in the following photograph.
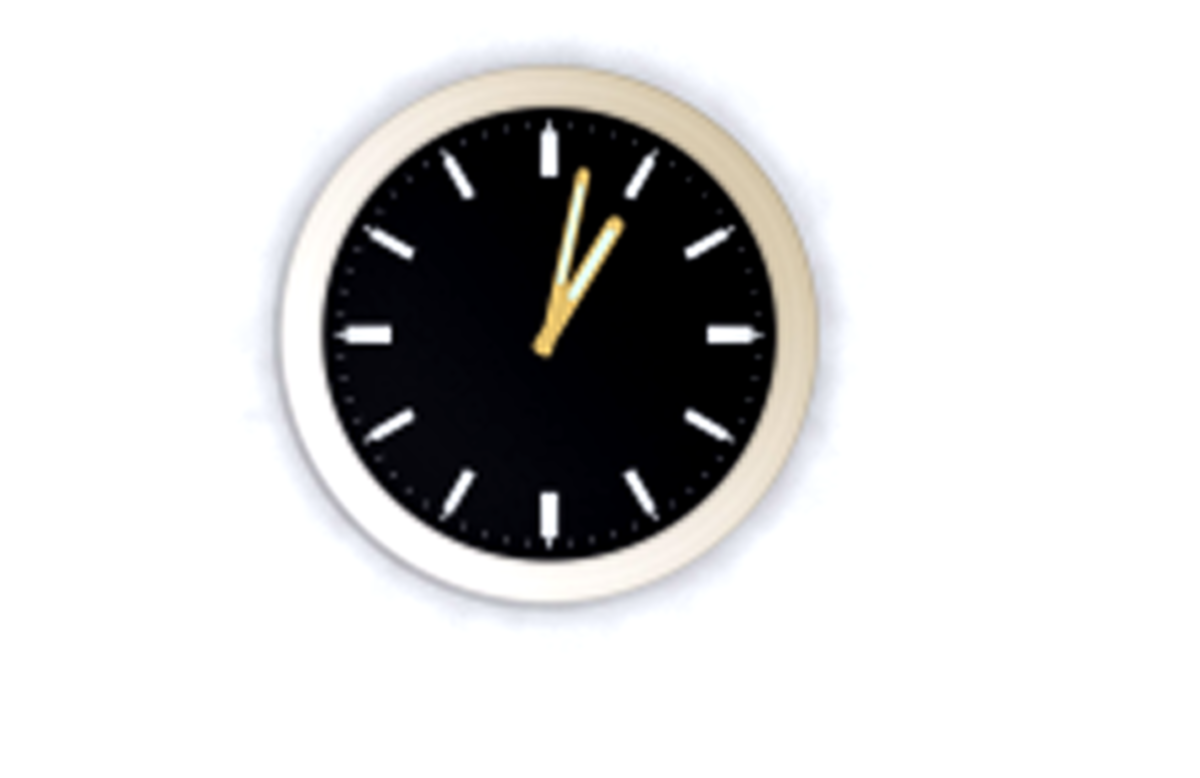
1:02
